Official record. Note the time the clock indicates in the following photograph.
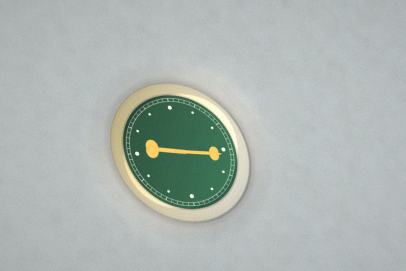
9:16
